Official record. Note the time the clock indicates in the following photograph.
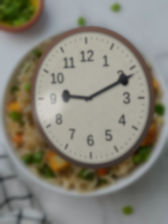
9:11
